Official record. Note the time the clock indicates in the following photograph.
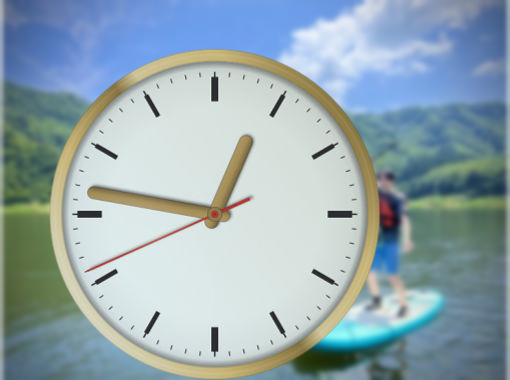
12:46:41
